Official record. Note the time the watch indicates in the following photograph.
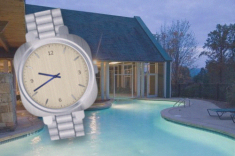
9:41
